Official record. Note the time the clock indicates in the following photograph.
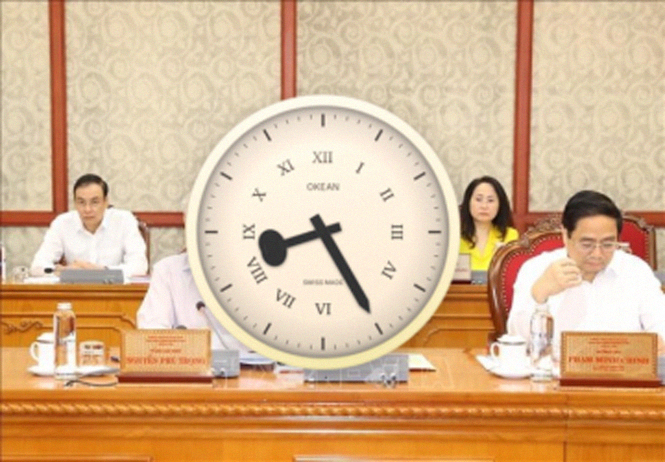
8:25
